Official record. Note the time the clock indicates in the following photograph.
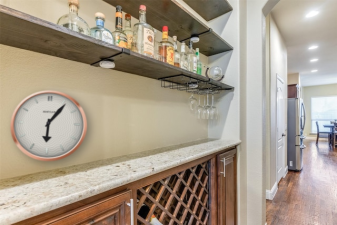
6:06
